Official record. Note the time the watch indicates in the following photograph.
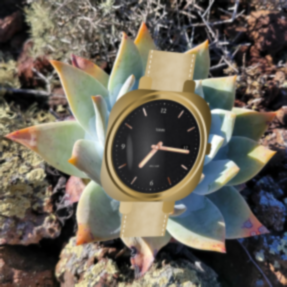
7:16
